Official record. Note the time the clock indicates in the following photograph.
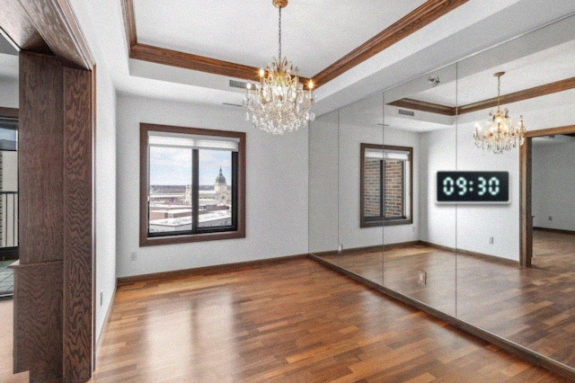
9:30
